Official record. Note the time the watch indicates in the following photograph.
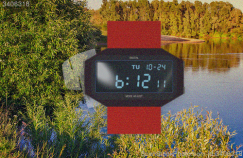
6:12:11
